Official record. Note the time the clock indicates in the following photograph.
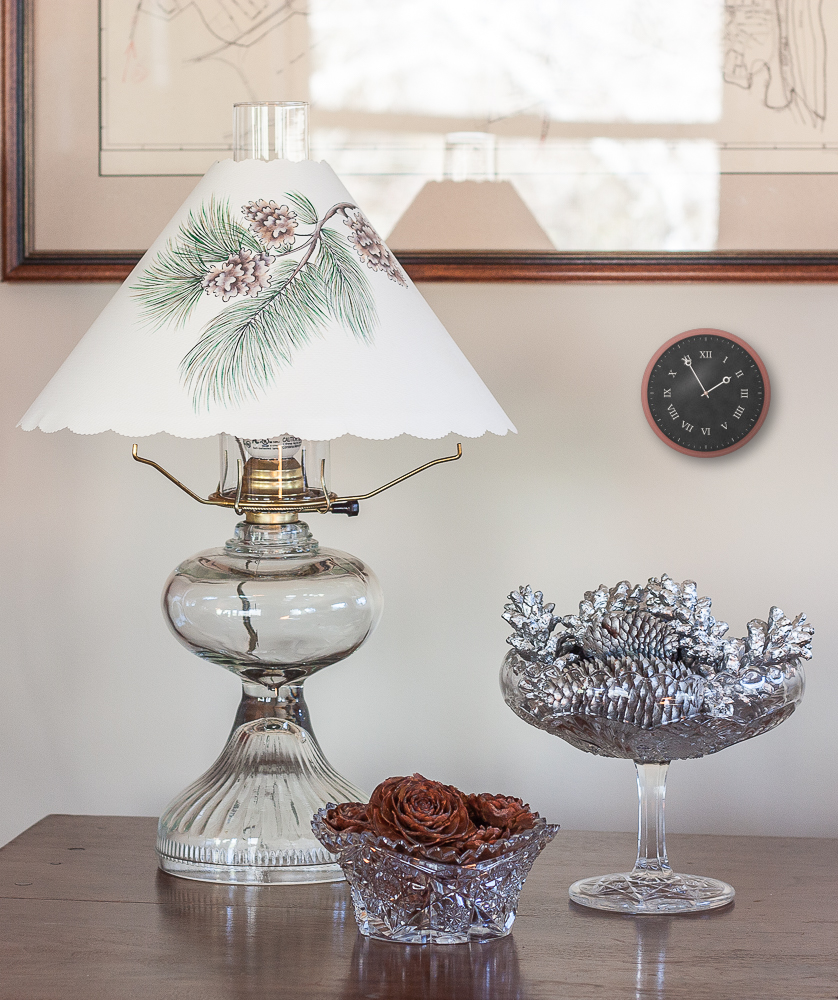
1:55
